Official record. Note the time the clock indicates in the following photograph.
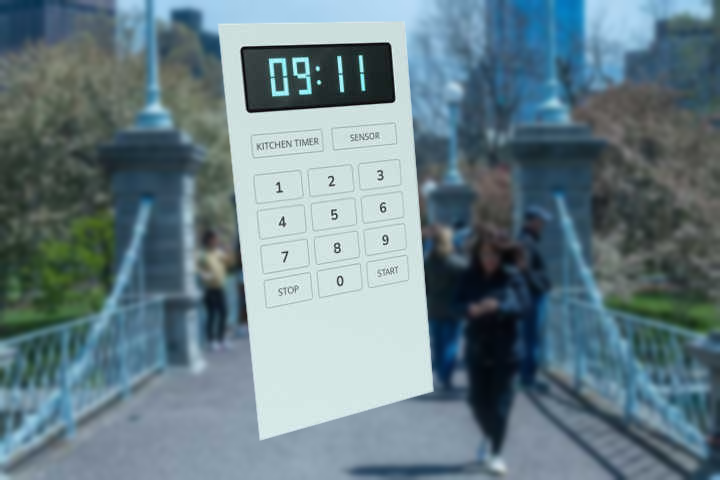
9:11
